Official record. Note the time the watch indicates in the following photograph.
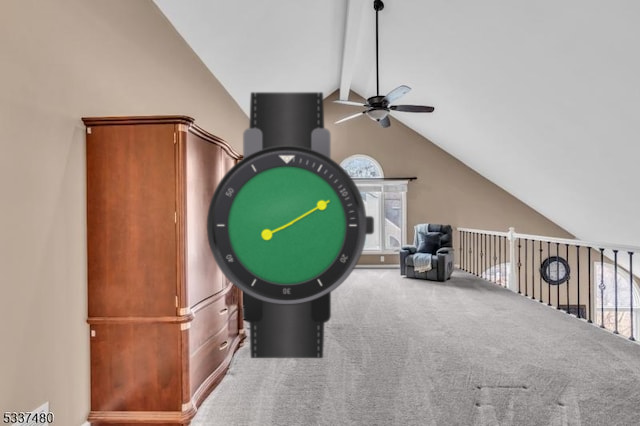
8:10
